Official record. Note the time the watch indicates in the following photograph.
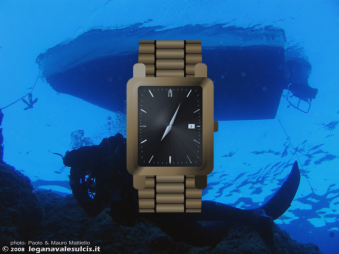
7:04
